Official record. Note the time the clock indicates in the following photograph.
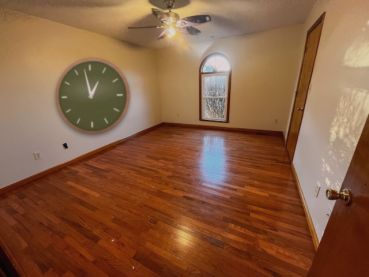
12:58
